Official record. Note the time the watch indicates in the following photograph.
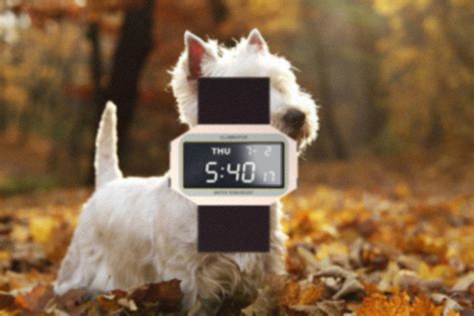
5:40
